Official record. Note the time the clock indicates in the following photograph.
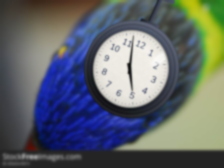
4:57
